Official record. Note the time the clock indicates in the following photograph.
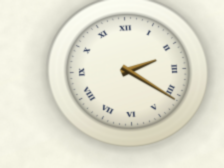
2:21
